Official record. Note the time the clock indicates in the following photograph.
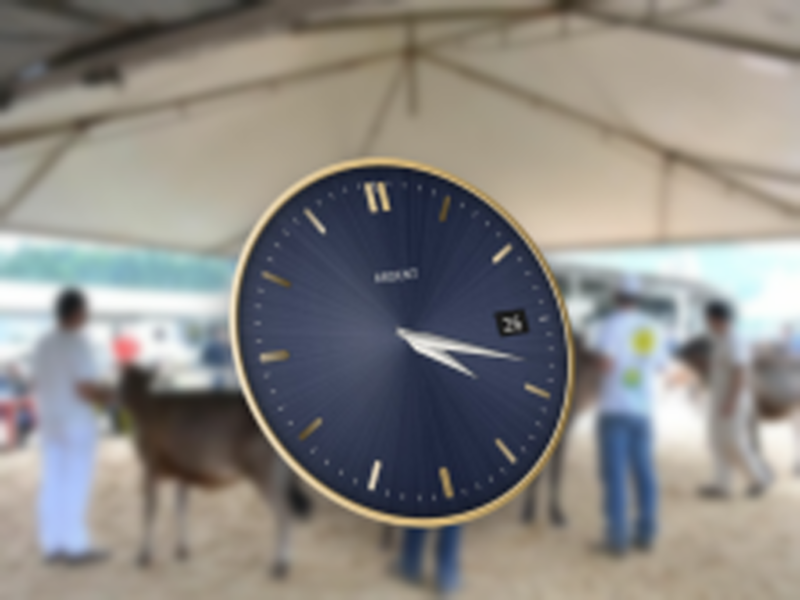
4:18
